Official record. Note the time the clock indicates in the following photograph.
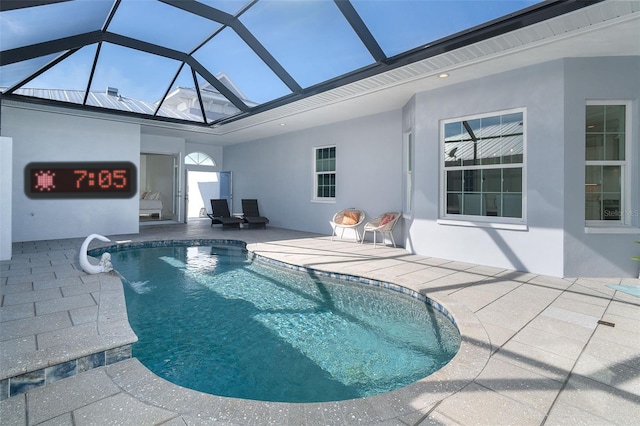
7:05
